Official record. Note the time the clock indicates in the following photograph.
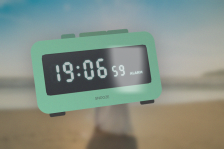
19:06:59
